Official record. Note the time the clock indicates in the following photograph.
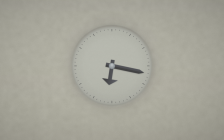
6:17
